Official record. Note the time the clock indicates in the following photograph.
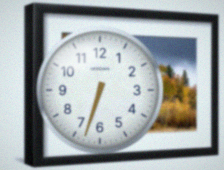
6:33
